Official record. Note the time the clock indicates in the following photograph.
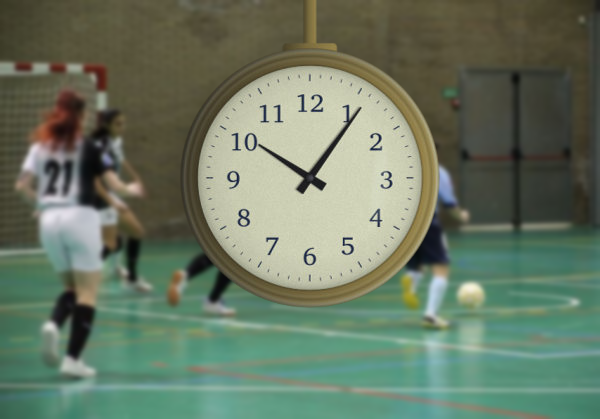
10:06
